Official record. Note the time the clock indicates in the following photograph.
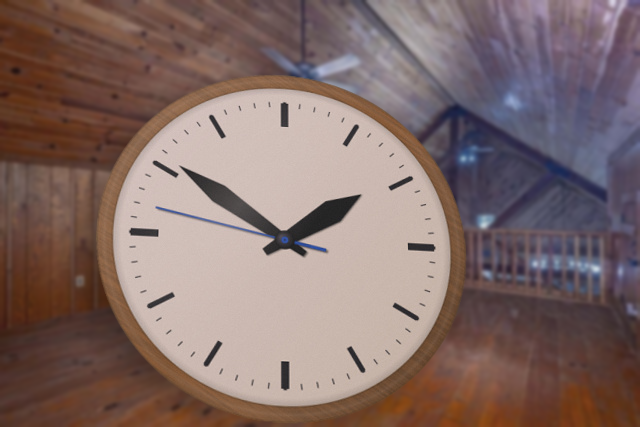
1:50:47
